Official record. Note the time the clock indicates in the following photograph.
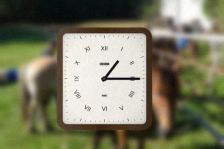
1:15
